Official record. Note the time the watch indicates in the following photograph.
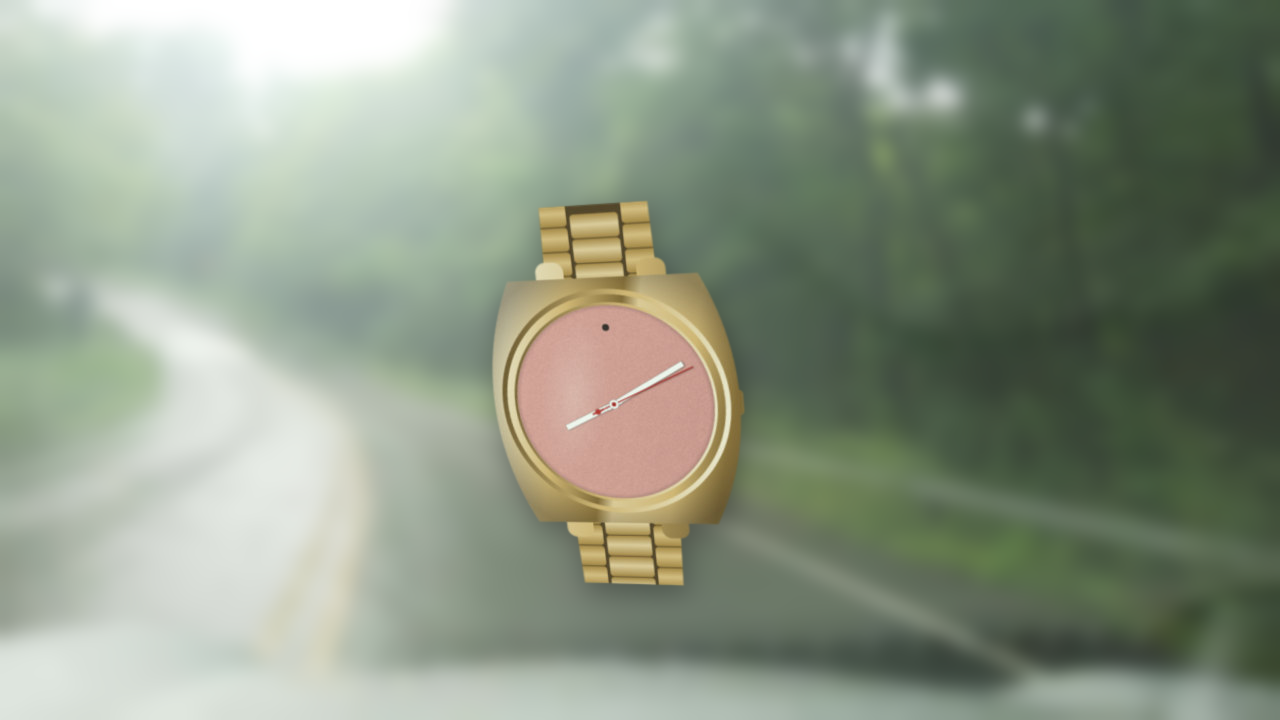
8:10:11
